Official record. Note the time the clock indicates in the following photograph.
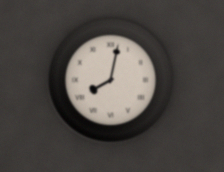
8:02
